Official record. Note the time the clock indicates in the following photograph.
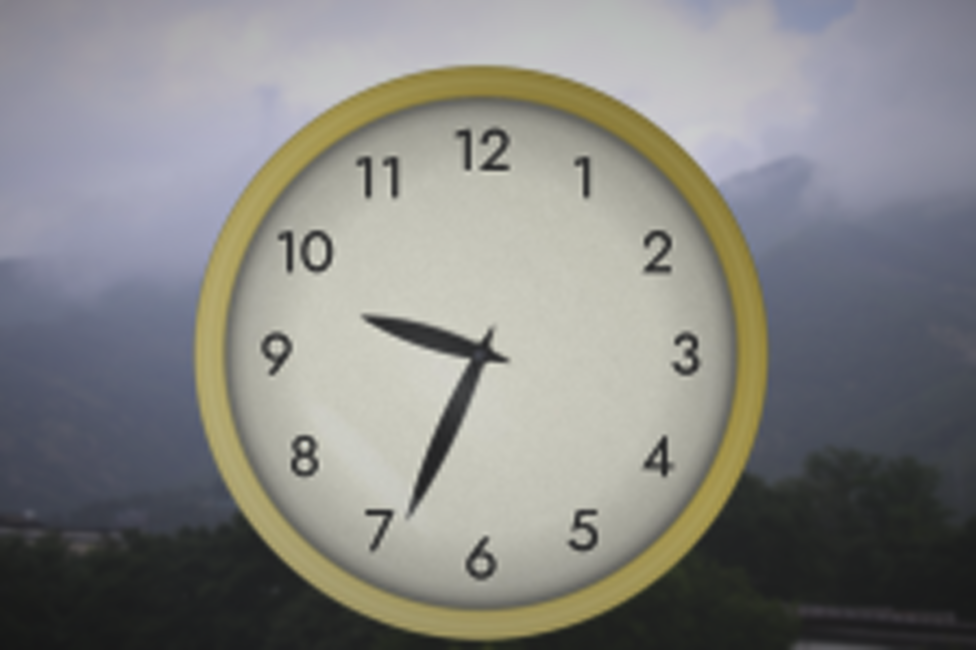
9:34
